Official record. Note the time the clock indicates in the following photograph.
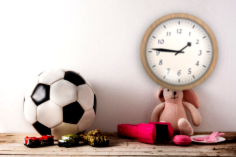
1:46
